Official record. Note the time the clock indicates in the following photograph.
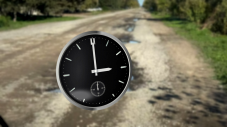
3:00
